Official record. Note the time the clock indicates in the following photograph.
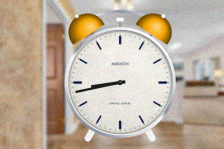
8:43
